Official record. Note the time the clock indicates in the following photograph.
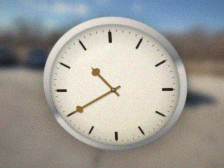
10:40
